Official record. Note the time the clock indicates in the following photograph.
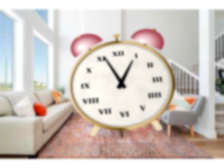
12:56
